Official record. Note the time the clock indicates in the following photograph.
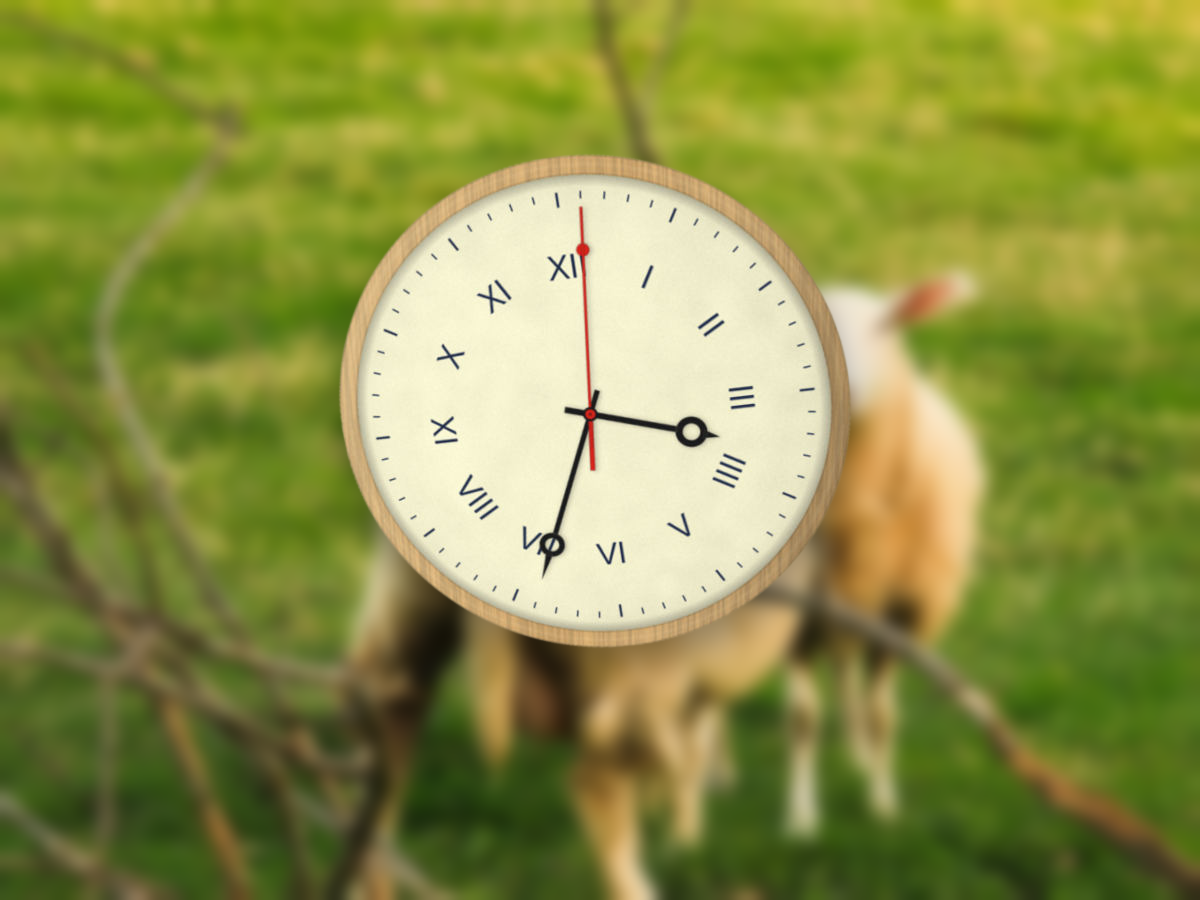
3:34:01
